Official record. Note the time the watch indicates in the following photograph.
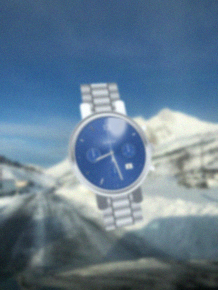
8:28
